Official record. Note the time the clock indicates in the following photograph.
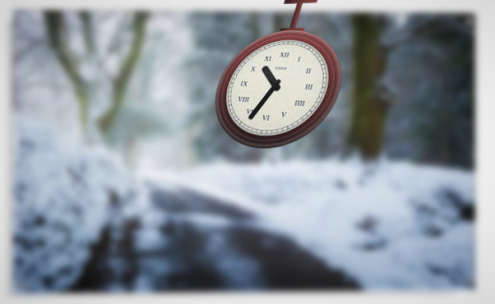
10:34
